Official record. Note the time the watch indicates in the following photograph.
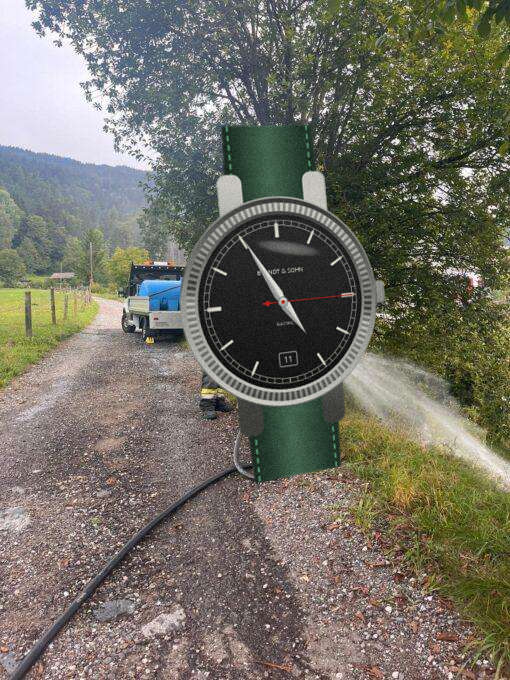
4:55:15
